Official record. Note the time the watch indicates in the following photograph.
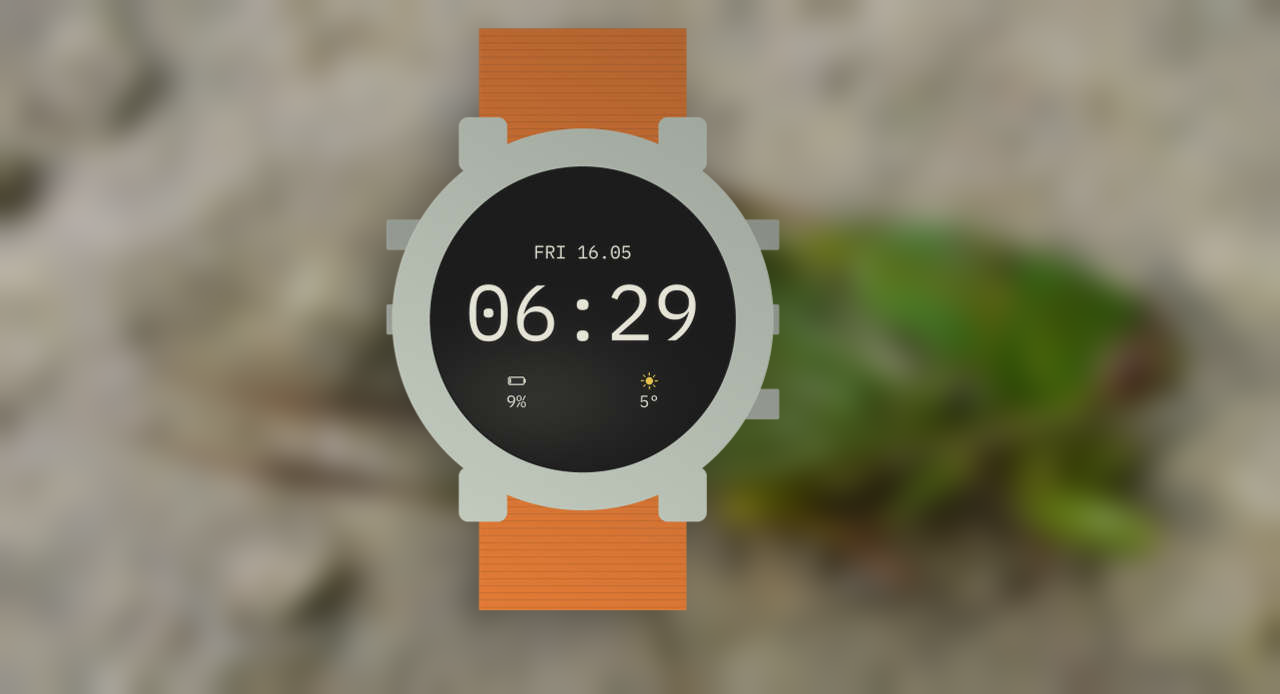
6:29
